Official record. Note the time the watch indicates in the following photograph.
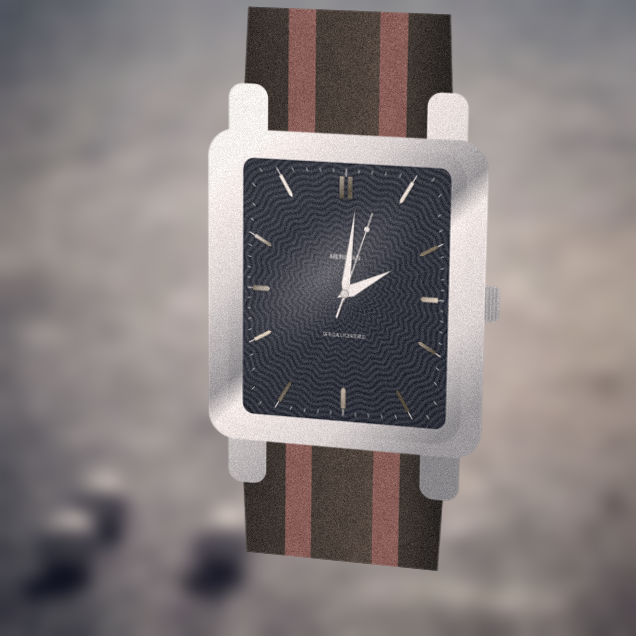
2:01:03
